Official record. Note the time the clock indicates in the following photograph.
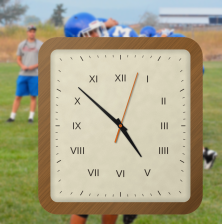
4:52:03
